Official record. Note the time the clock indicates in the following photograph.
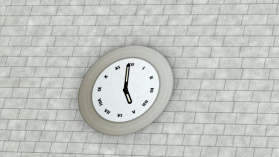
4:59
